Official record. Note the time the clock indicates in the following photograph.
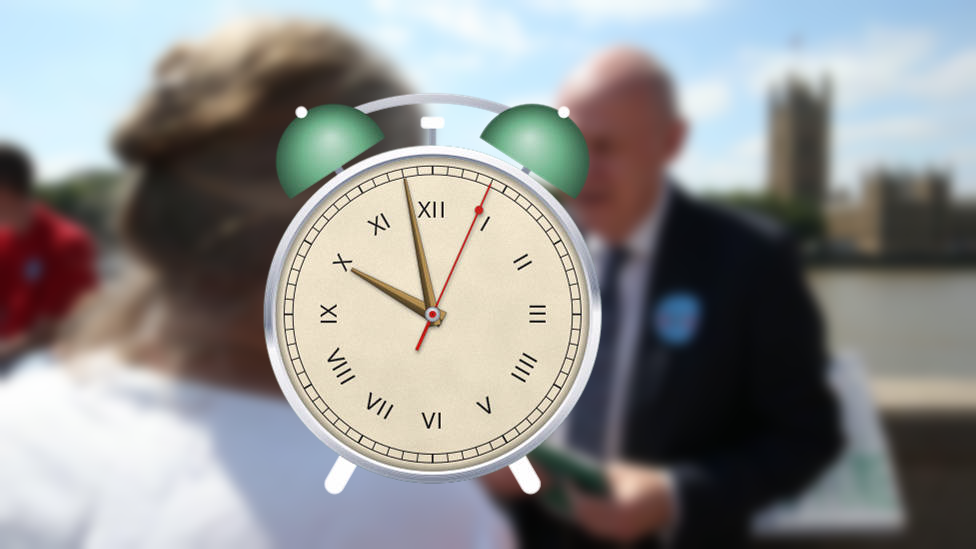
9:58:04
